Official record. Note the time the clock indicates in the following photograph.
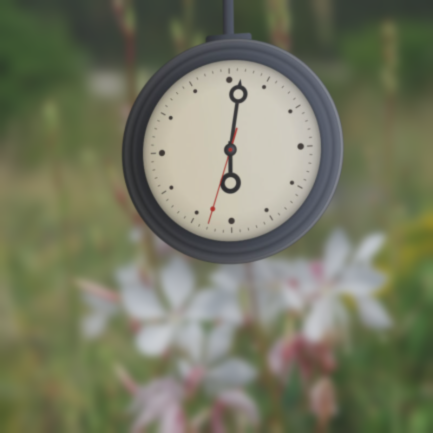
6:01:33
